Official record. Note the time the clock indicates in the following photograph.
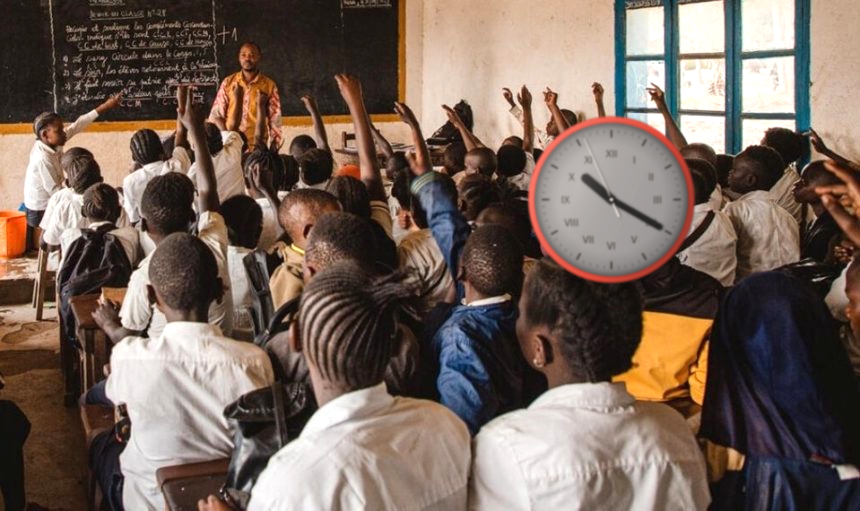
10:19:56
